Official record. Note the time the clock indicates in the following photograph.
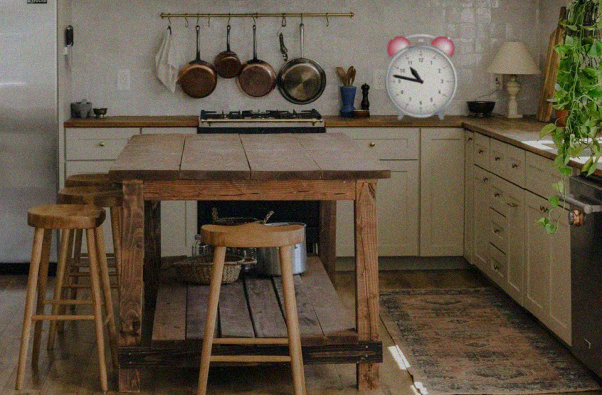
10:47
